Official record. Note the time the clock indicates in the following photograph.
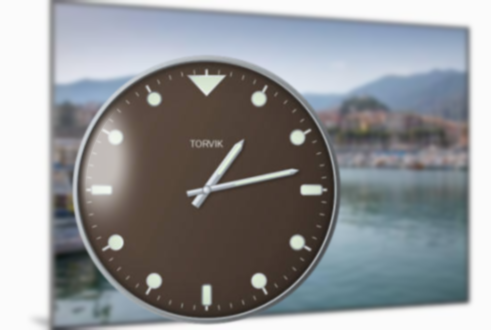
1:13
